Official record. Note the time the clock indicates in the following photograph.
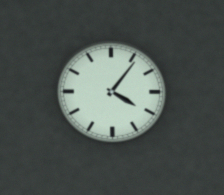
4:06
